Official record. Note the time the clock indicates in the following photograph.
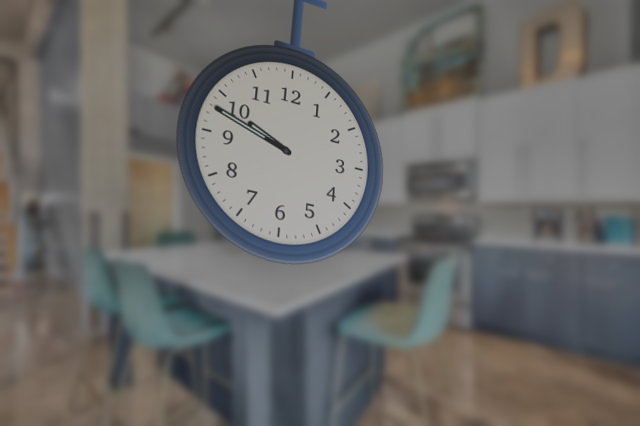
9:48
